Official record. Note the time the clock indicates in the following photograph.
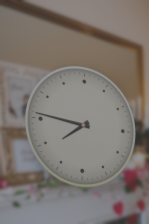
7:46
